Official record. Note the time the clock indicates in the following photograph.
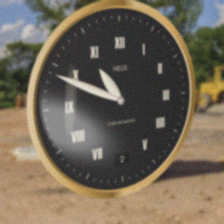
10:49
